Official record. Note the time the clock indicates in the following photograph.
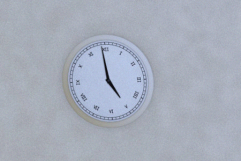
4:59
